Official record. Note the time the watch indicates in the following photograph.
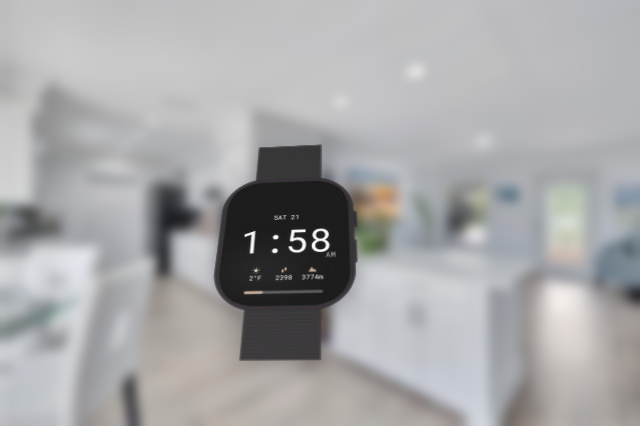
1:58
